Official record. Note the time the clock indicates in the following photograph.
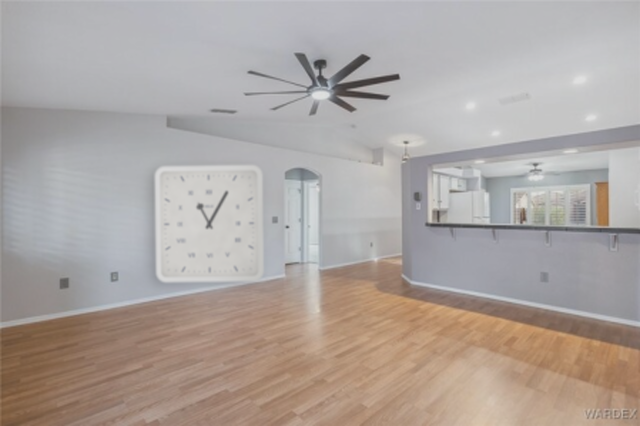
11:05
